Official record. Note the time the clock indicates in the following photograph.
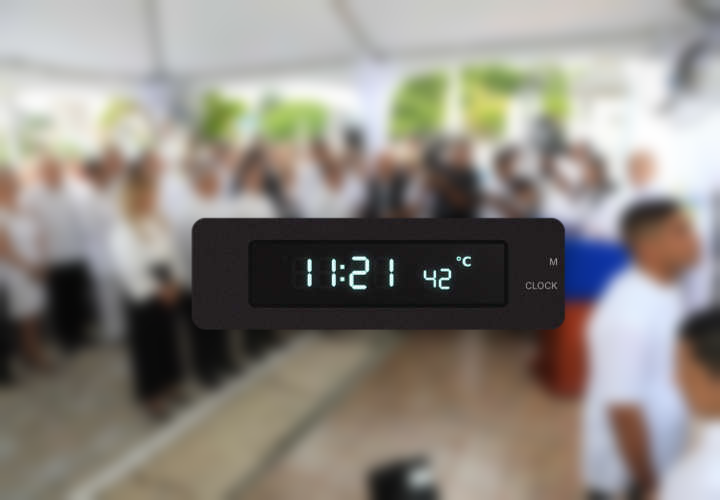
11:21
